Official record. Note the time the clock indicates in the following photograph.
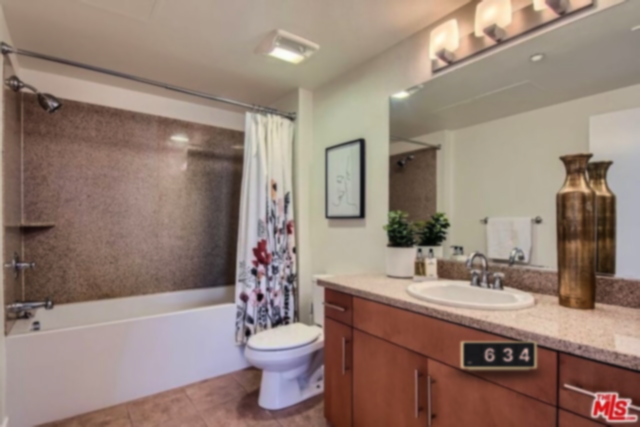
6:34
